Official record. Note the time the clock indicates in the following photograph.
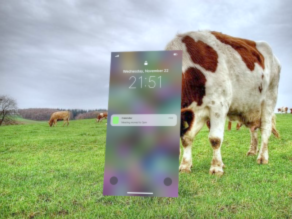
21:51
